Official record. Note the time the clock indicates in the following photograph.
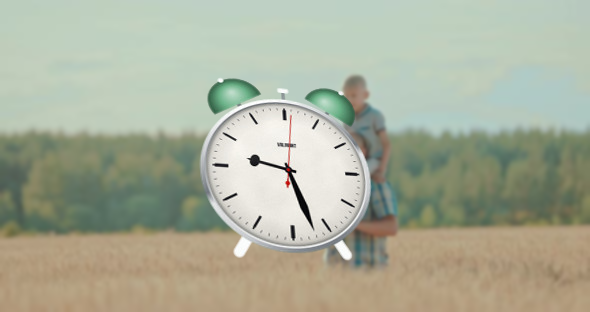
9:27:01
